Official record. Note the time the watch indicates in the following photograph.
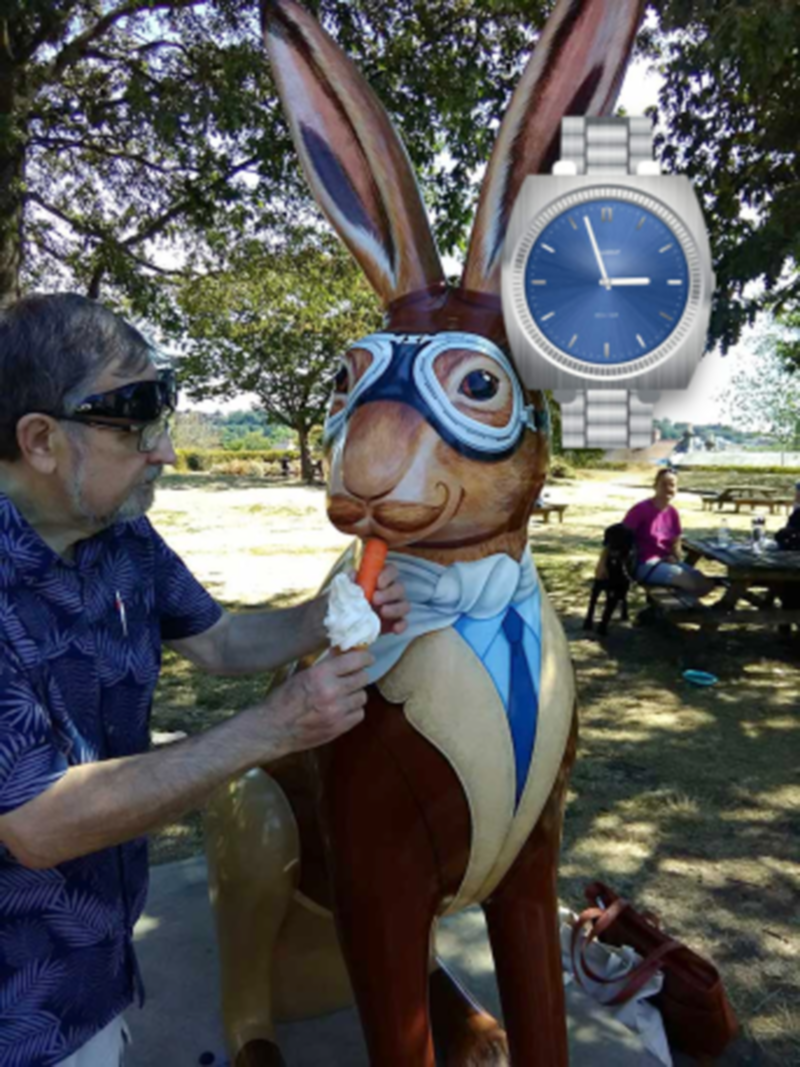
2:57
